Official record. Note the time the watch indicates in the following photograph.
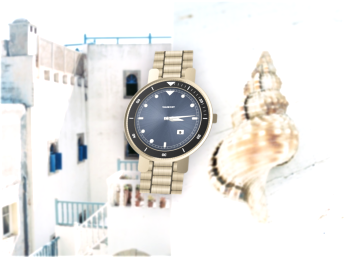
3:14
